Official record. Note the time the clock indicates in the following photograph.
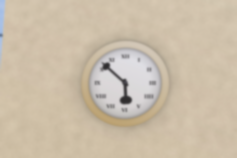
5:52
